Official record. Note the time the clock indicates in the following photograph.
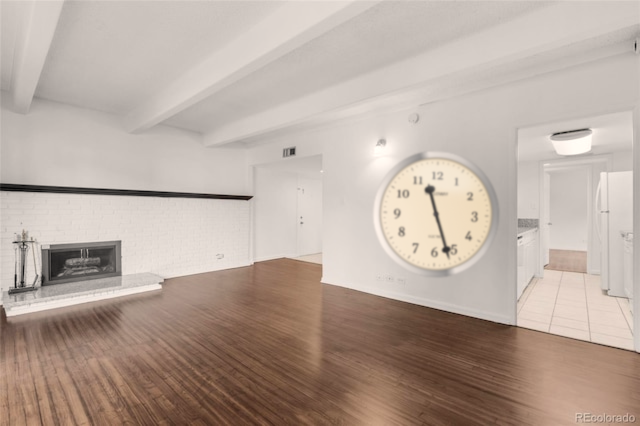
11:27
